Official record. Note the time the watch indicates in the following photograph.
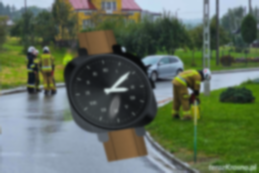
3:09
